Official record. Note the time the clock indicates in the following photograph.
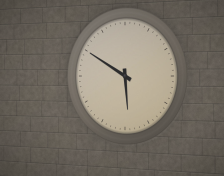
5:50
